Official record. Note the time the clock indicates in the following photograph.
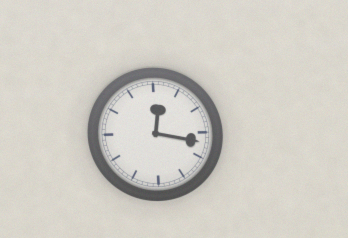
12:17
